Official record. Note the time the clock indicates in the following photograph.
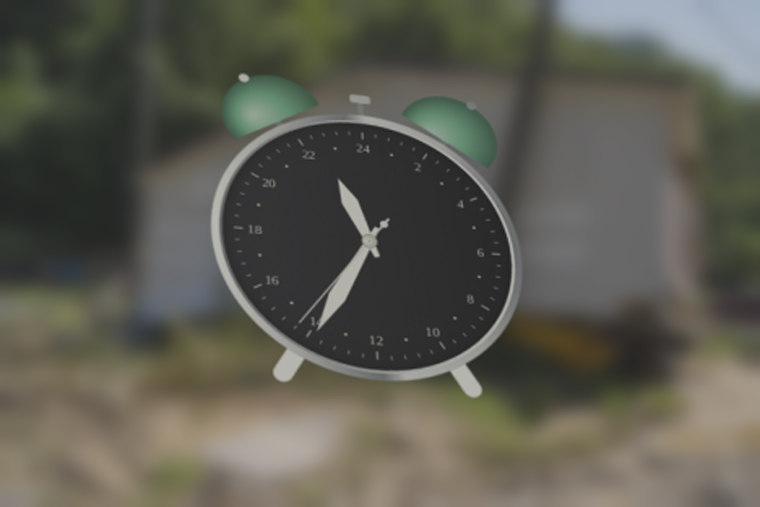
22:34:36
